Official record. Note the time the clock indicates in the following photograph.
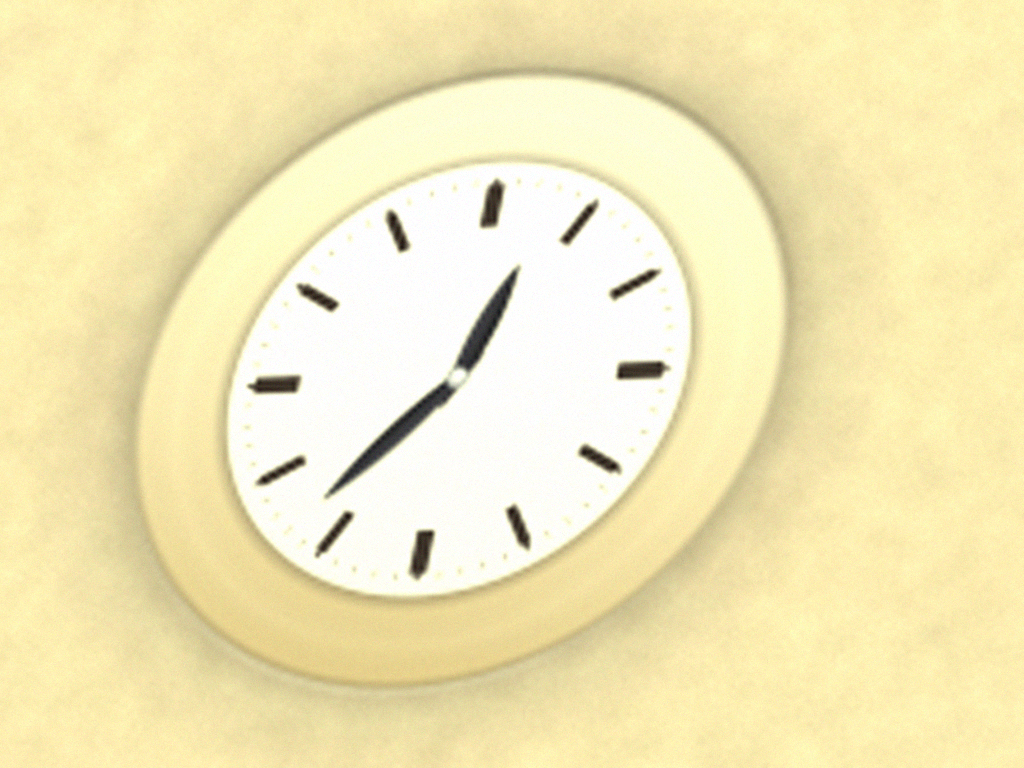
12:37
